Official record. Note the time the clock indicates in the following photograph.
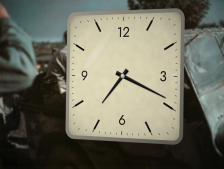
7:19
